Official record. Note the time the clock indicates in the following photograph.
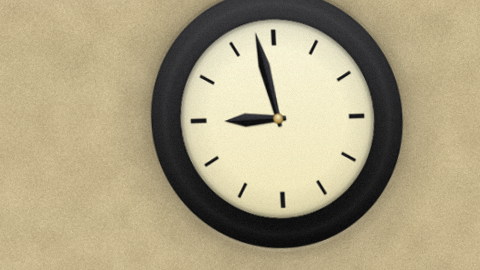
8:58
